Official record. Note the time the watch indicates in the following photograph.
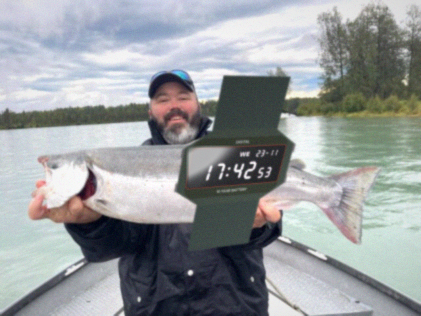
17:42:53
